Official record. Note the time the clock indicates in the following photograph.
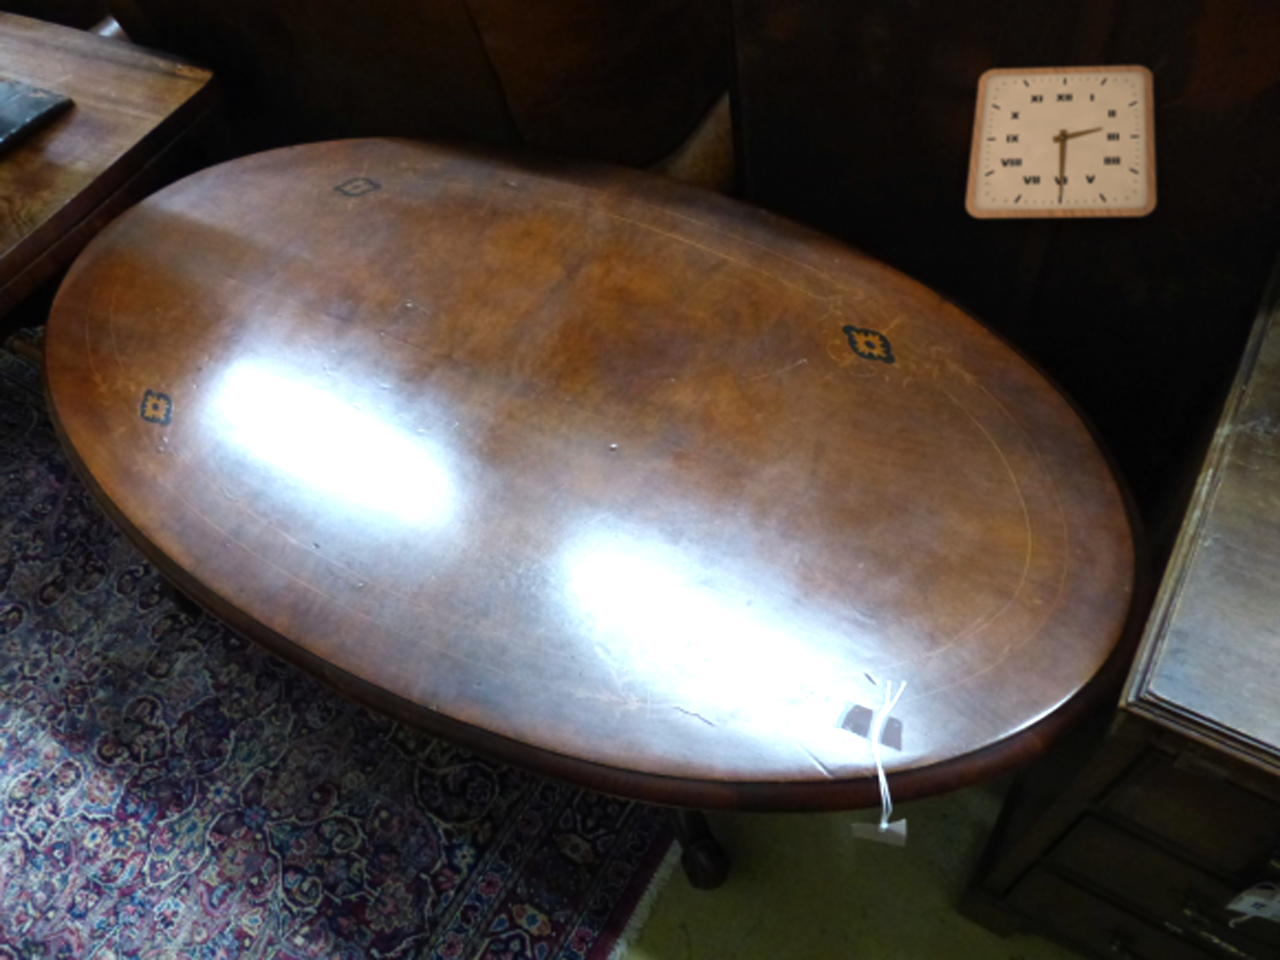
2:30
